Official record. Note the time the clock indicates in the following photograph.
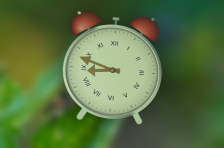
8:48
